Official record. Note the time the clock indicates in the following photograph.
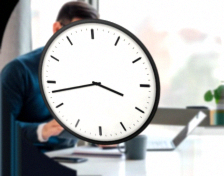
3:43
